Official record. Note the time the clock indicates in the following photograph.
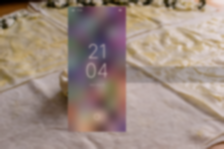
21:04
